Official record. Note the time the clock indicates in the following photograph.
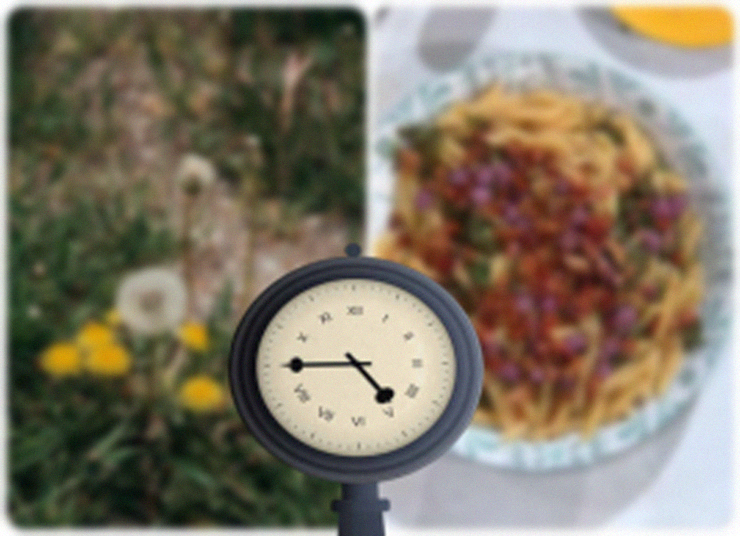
4:45
